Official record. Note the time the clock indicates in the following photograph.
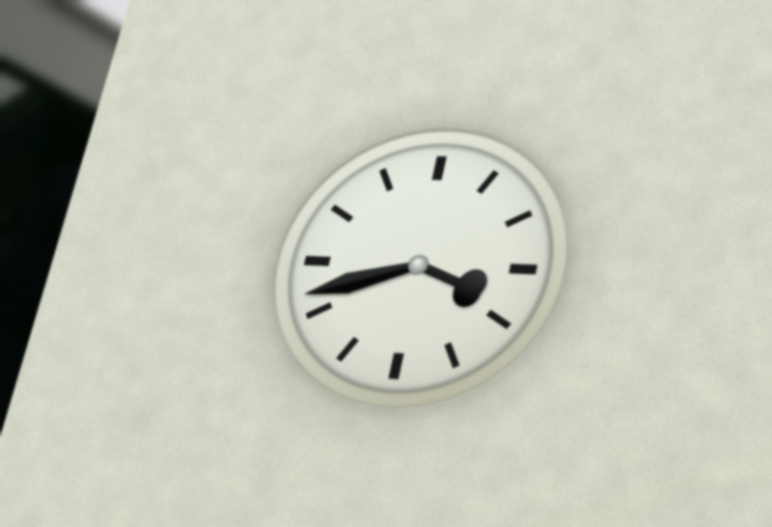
3:42
